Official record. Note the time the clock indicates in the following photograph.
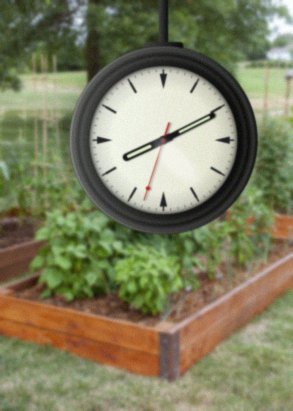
8:10:33
